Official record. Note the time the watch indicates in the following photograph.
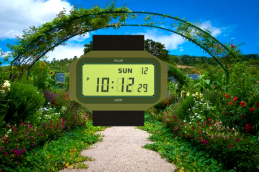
10:12:29
